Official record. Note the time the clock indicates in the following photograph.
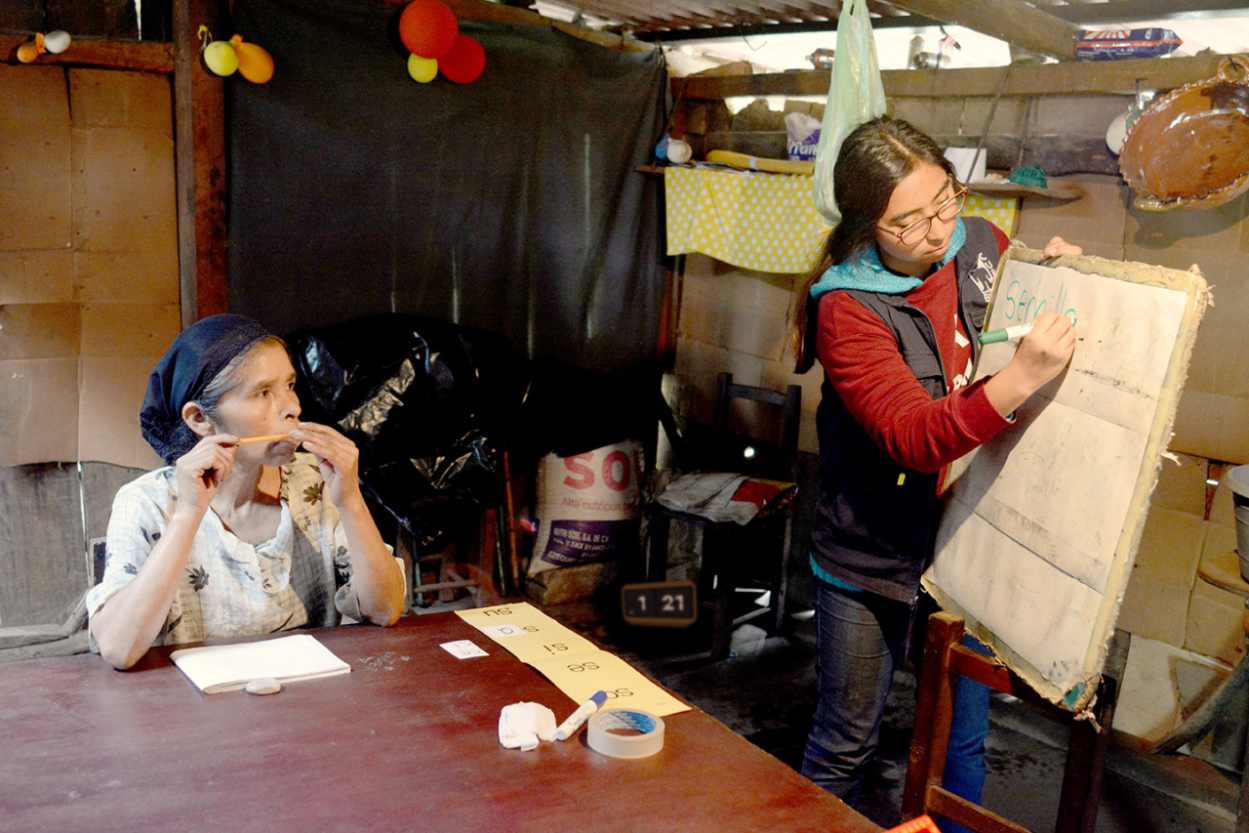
1:21
